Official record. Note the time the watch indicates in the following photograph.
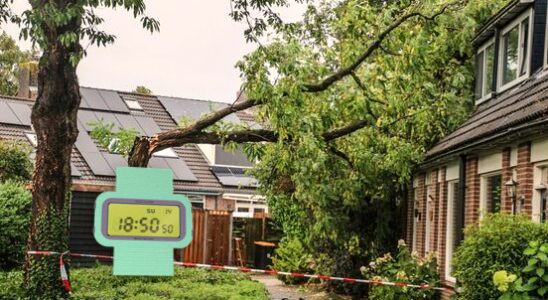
18:50
